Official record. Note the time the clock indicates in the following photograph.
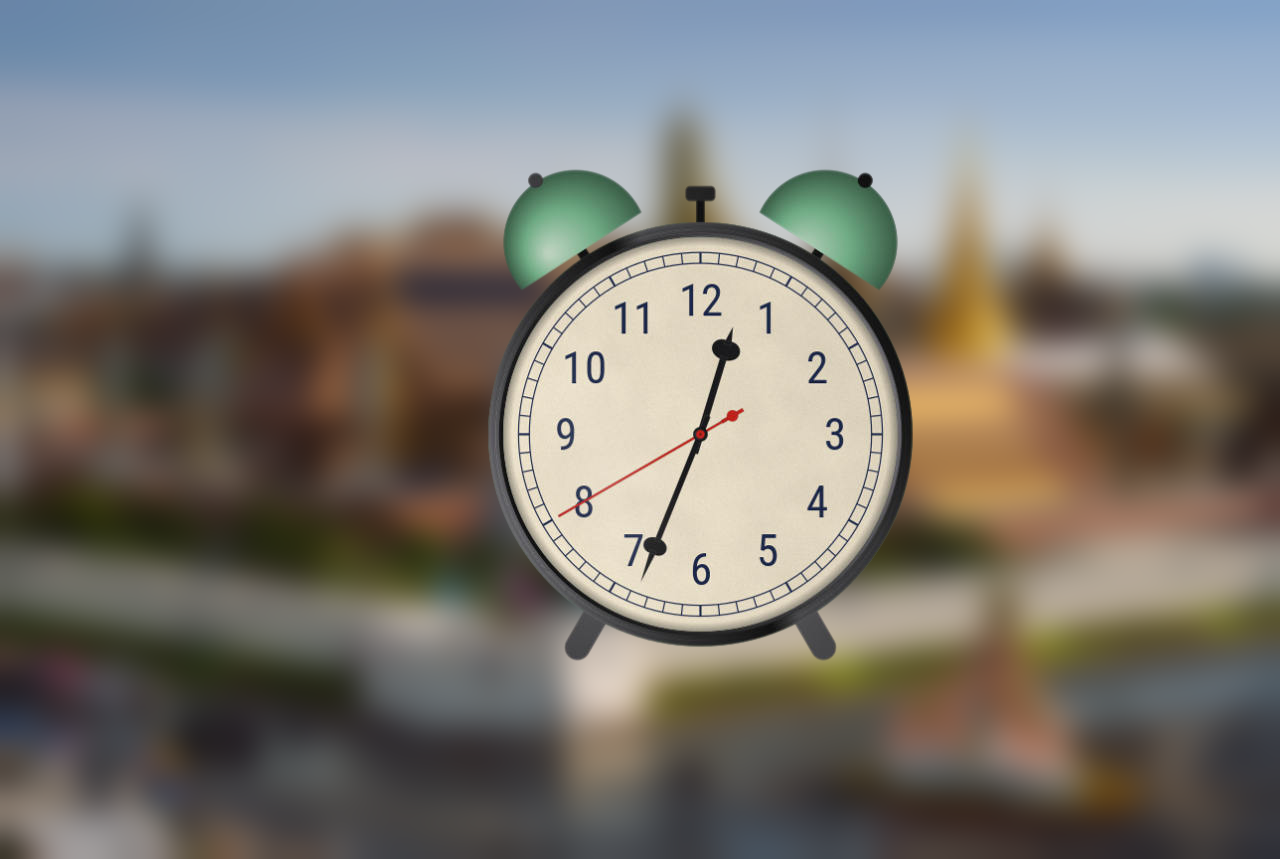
12:33:40
